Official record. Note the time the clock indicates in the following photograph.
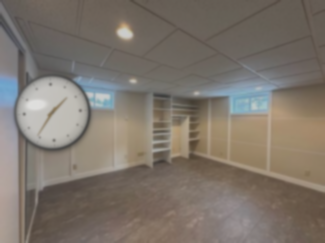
1:36
